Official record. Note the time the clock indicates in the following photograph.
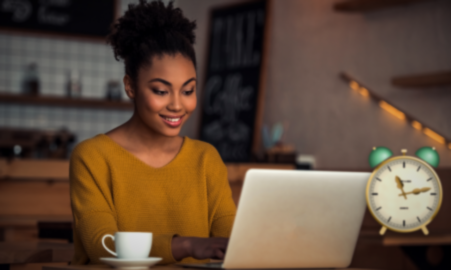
11:13
